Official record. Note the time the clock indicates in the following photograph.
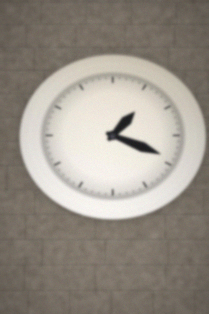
1:19
